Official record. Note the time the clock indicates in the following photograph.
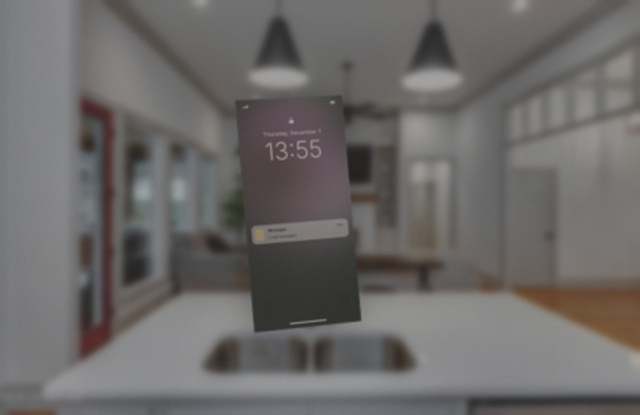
13:55
